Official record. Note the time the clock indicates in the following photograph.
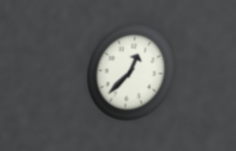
12:37
